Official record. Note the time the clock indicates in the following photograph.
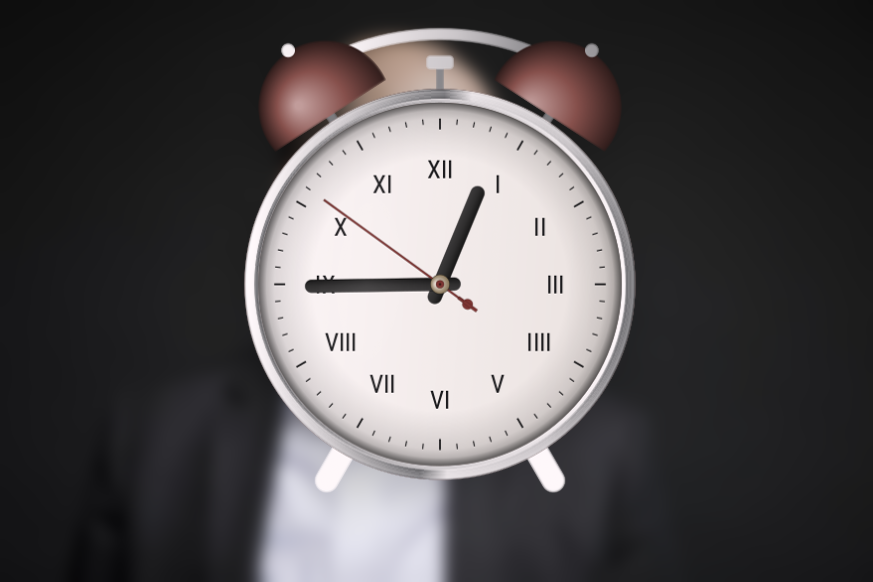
12:44:51
